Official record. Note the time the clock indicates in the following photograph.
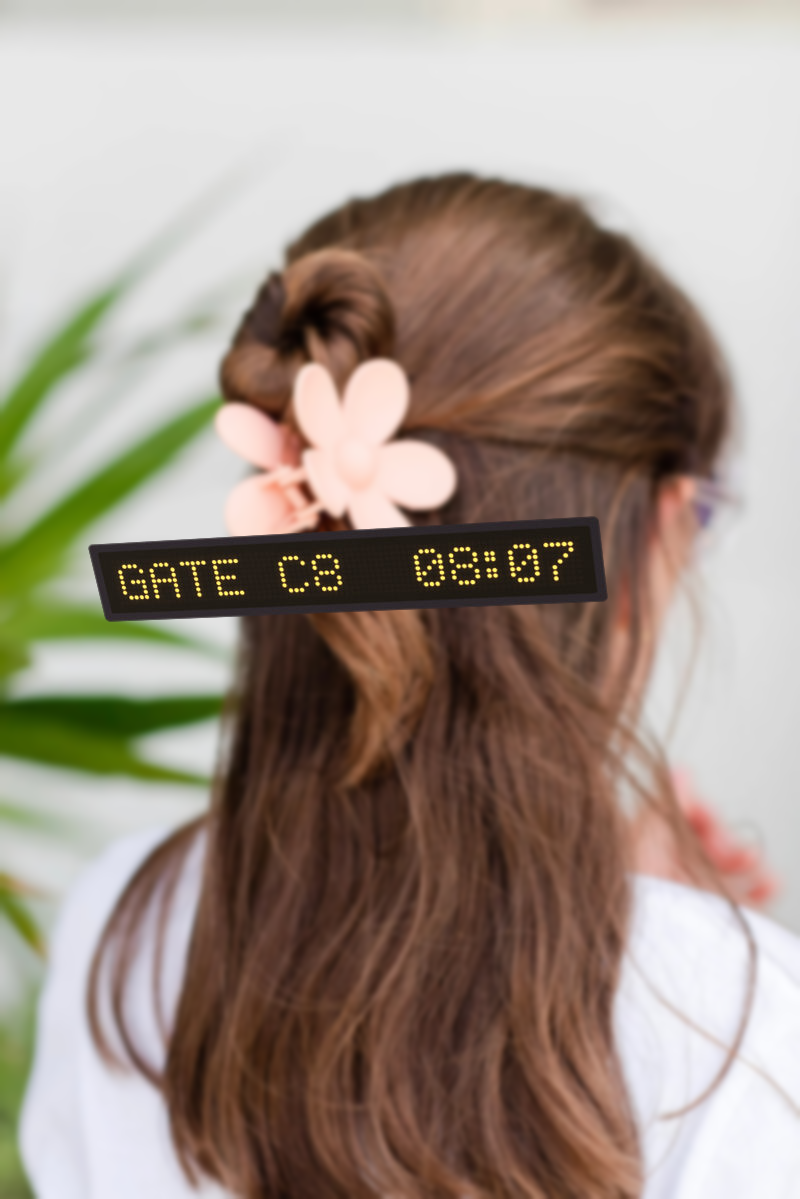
8:07
